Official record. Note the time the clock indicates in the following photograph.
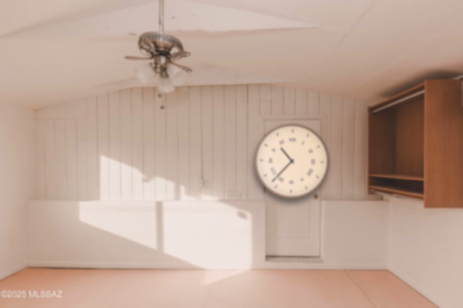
10:37
